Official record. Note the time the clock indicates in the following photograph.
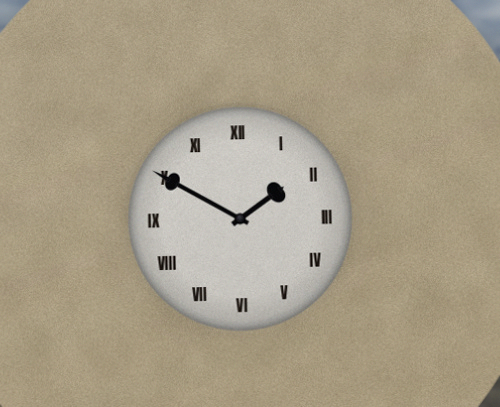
1:50
